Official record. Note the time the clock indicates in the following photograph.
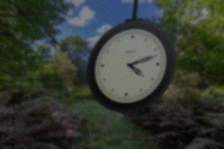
4:12
